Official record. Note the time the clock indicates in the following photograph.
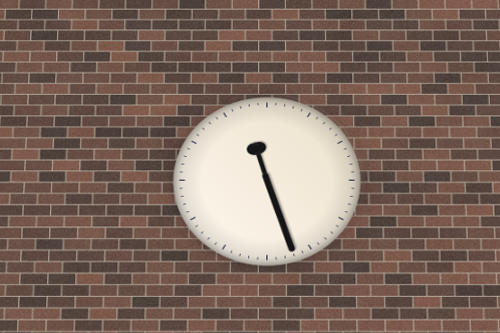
11:27
